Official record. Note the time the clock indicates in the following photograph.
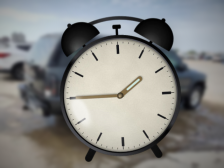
1:45
